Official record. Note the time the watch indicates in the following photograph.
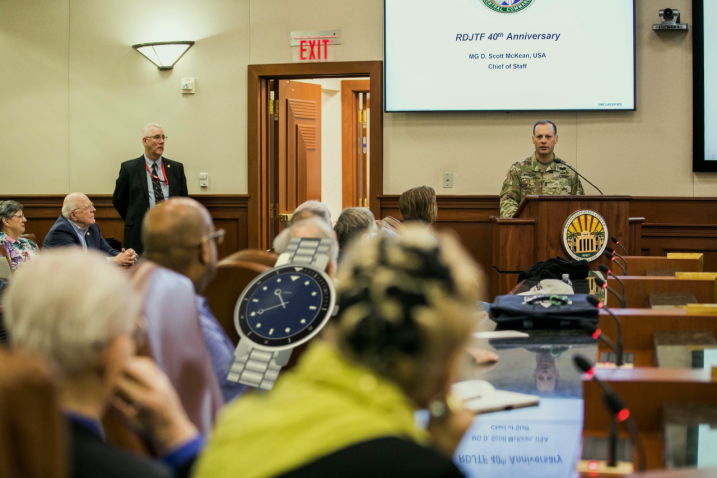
10:40
